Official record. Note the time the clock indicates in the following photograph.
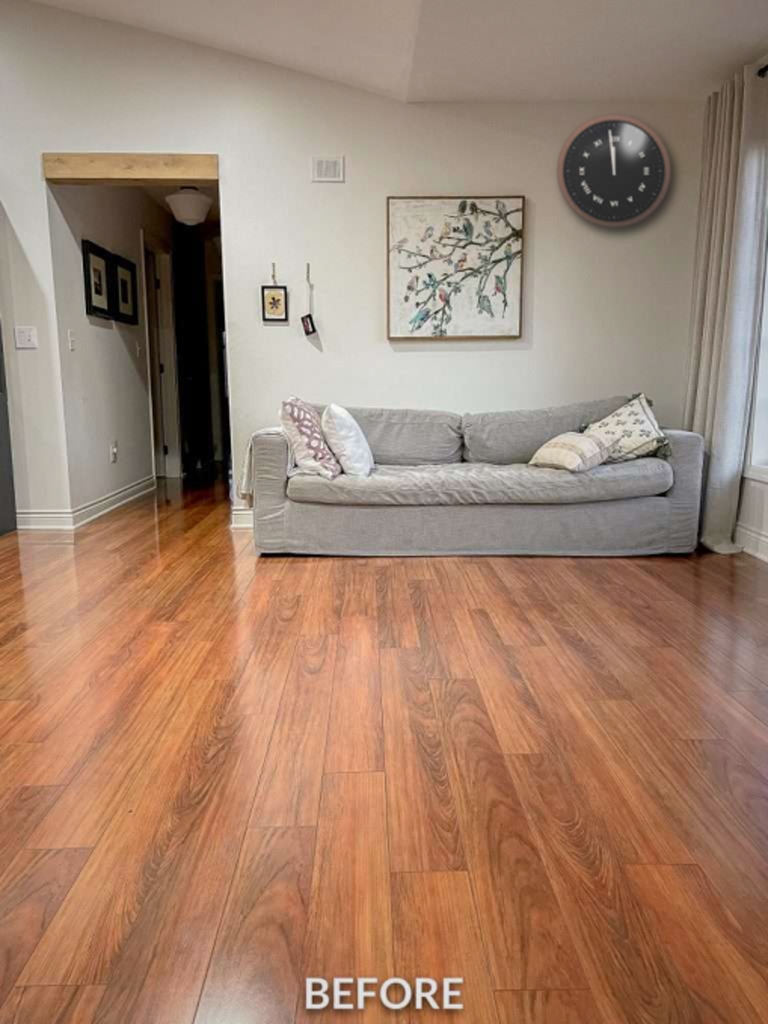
11:59
